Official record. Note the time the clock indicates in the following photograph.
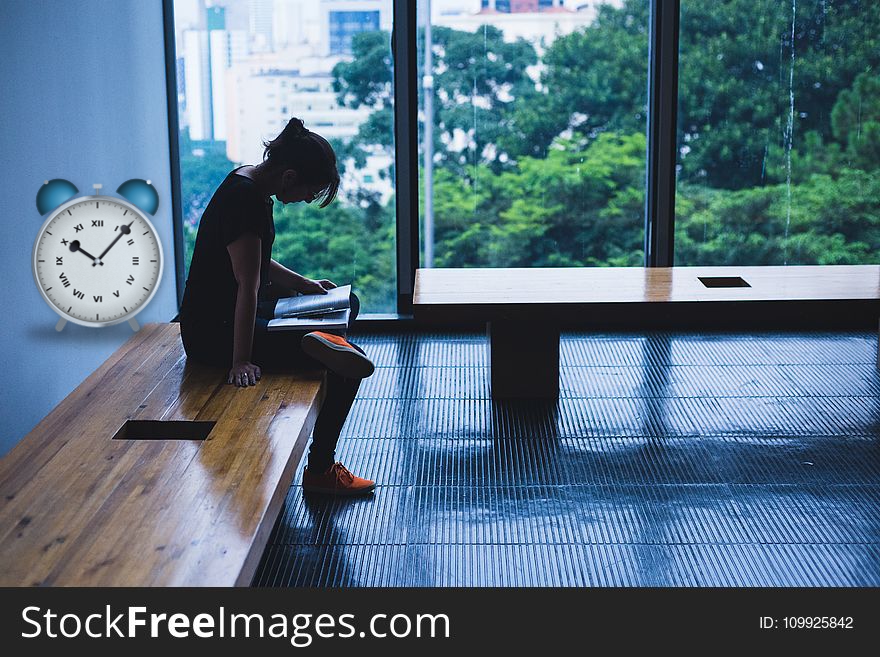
10:07
